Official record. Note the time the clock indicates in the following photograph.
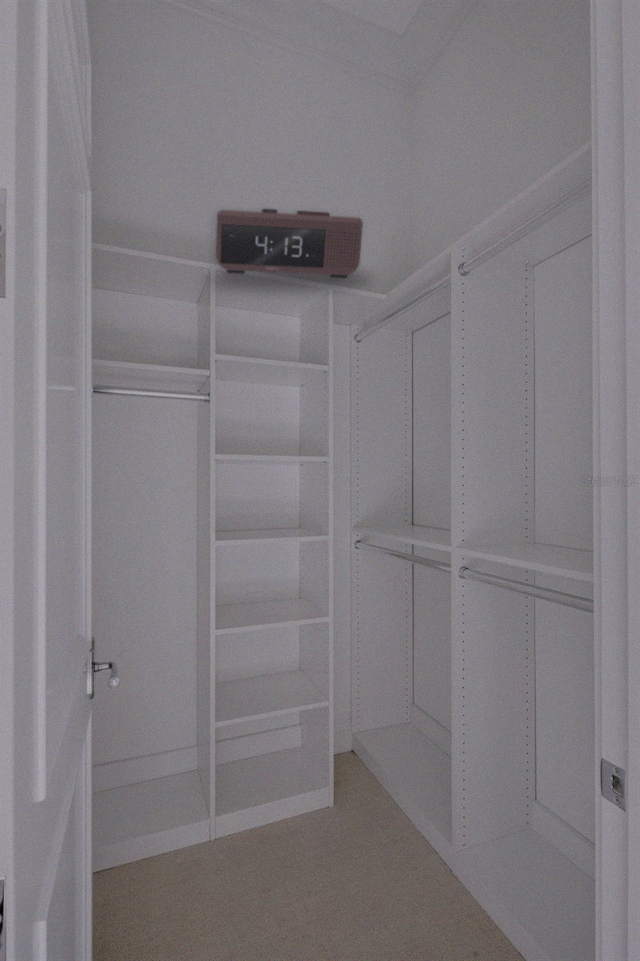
4:13
